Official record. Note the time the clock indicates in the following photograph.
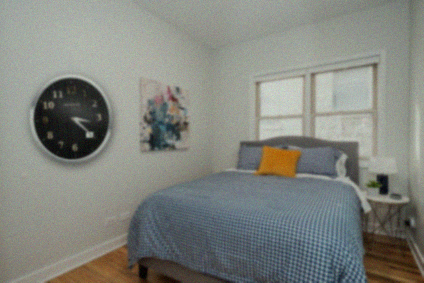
3:22
